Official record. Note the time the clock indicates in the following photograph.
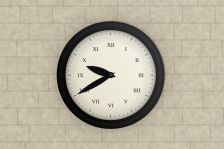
9:40
